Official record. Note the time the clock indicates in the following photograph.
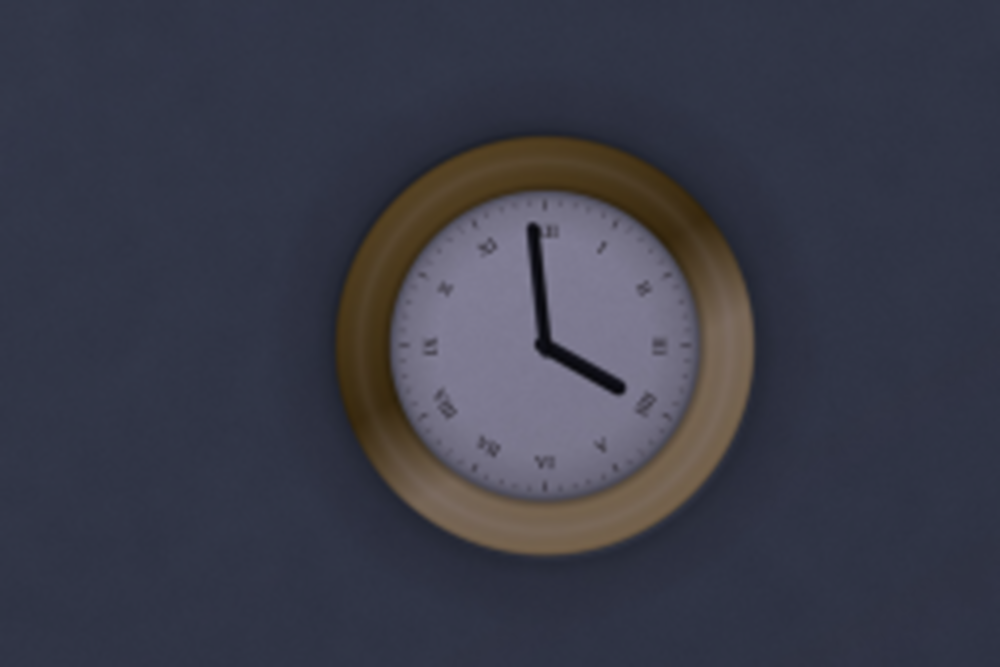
3:59
